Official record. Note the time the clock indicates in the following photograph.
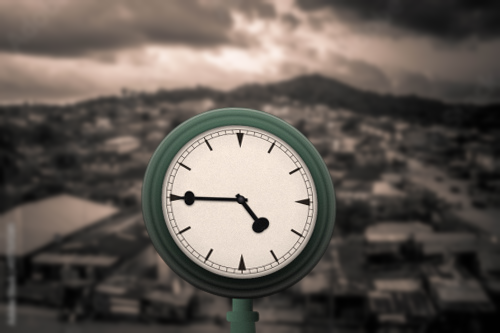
4:45
